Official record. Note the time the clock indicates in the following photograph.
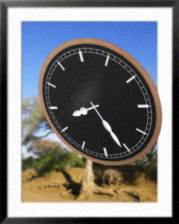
8:26
